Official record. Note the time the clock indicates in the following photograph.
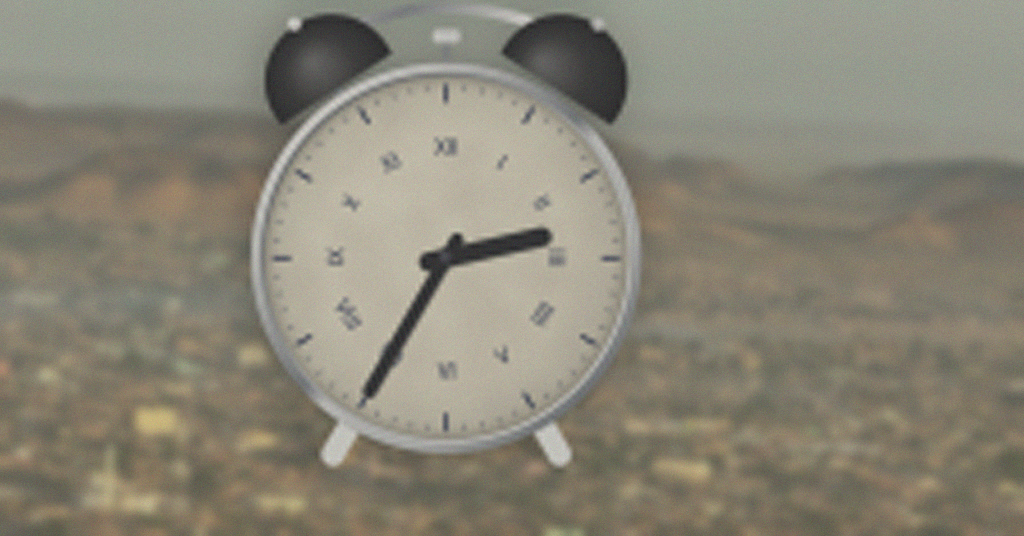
2:35
